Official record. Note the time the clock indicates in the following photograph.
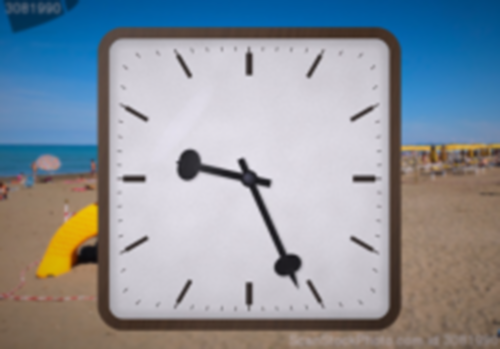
9:26
